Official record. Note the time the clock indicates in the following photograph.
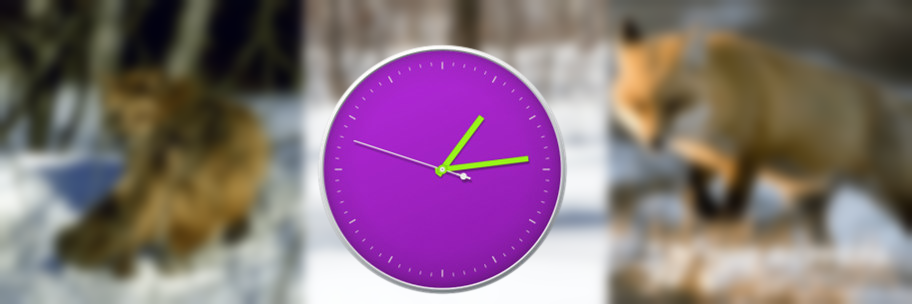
1:13:48
